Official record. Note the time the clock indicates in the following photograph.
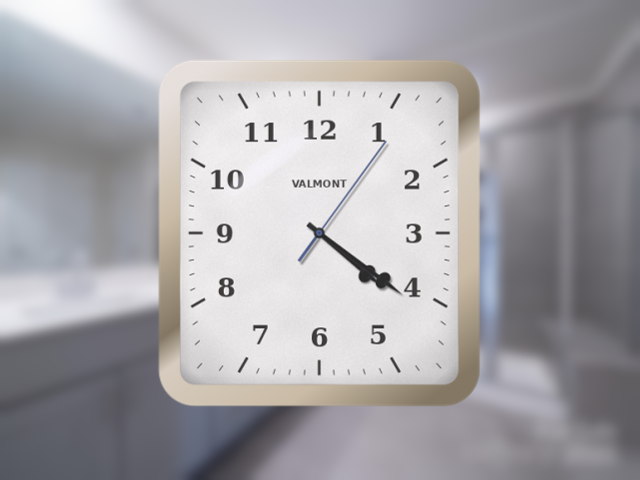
4:21:06
